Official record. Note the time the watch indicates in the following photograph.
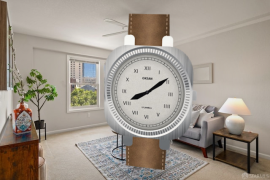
8:09
